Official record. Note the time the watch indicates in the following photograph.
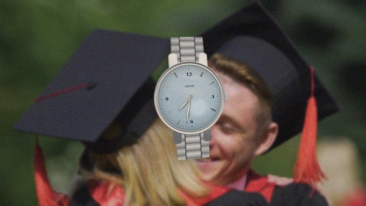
7:32
